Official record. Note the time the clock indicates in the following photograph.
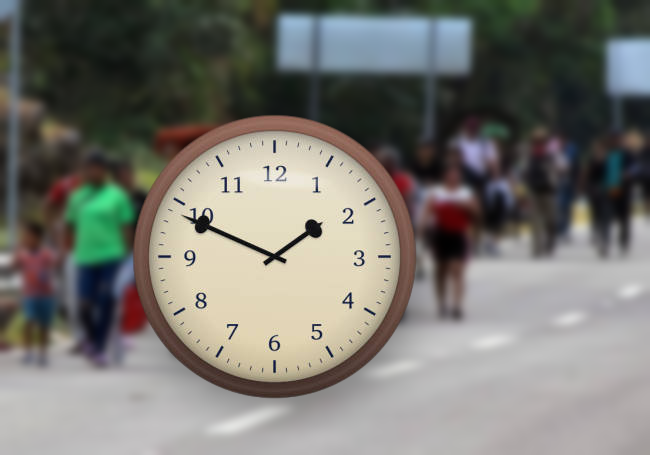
1:49
